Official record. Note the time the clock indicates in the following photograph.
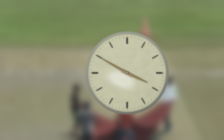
3:50
